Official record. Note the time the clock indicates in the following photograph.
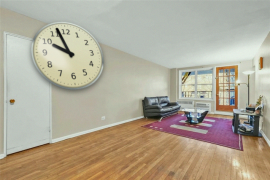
9:57
